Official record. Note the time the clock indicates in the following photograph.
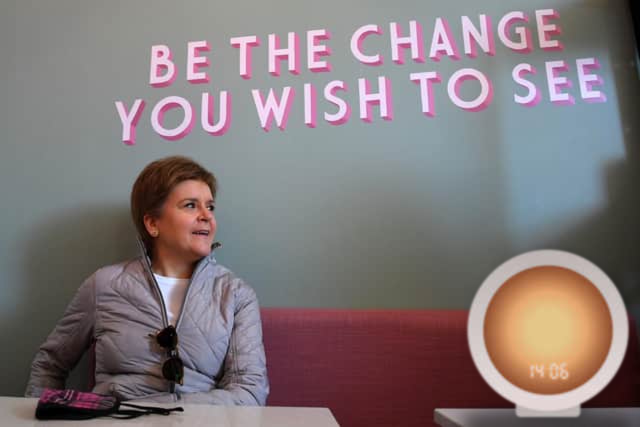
14:06
